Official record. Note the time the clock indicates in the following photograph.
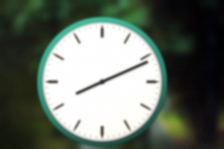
8:11
